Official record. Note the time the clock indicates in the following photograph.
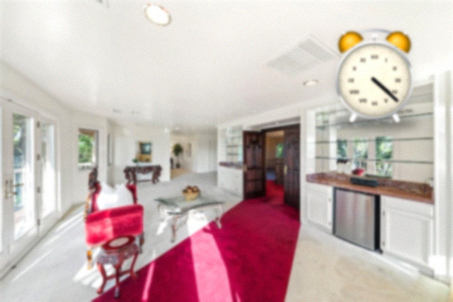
4:22
